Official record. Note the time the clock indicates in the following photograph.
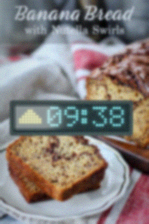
9:38
